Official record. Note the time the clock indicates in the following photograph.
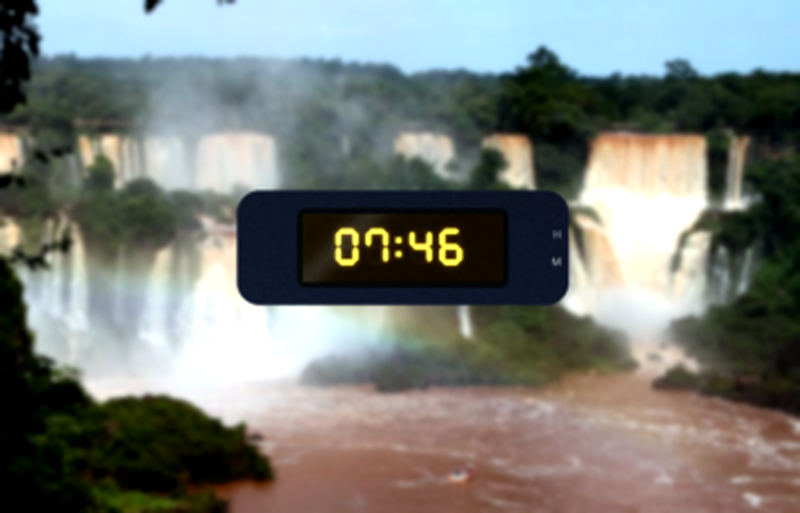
7:46
